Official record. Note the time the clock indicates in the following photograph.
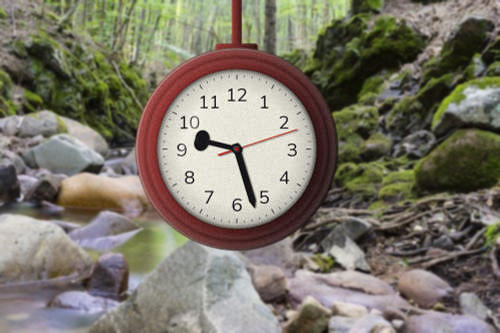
9:27:12
